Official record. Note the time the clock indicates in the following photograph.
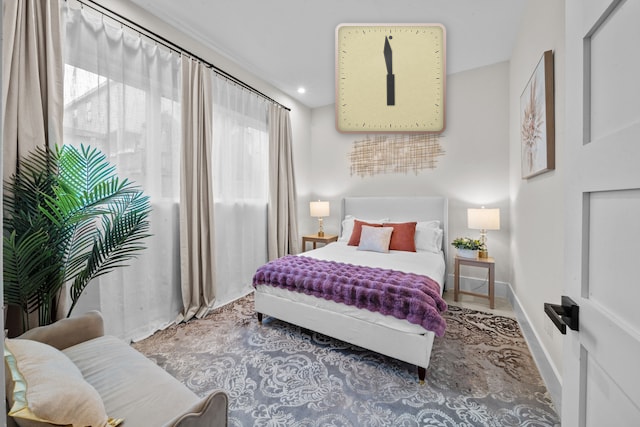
5:59
